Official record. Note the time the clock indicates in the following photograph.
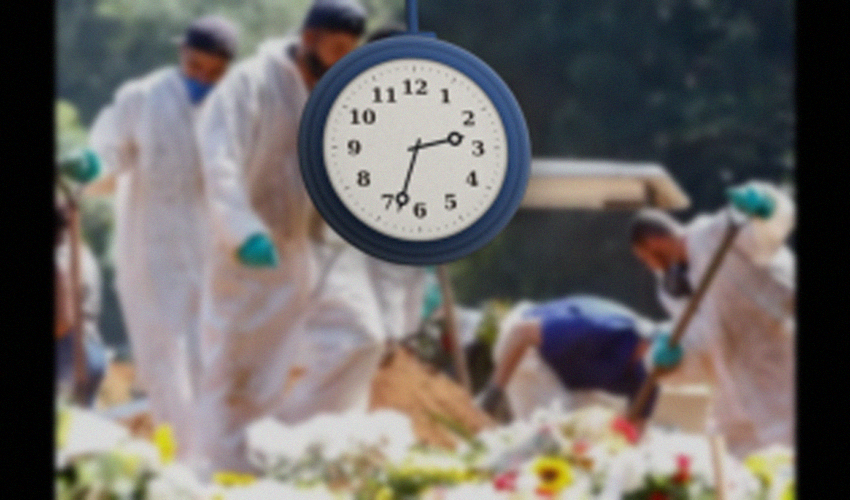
2:33
